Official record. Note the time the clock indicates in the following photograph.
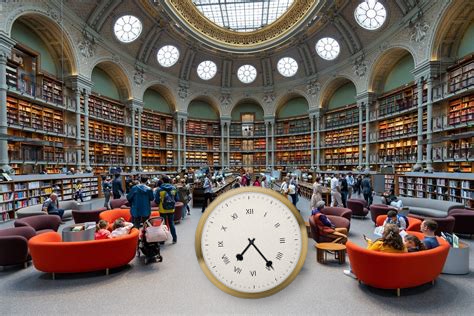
7:24
